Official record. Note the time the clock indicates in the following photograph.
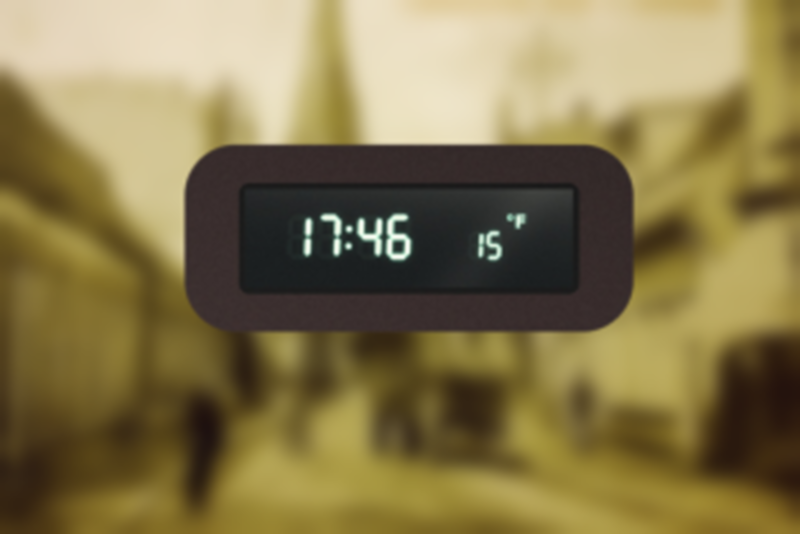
17:46
